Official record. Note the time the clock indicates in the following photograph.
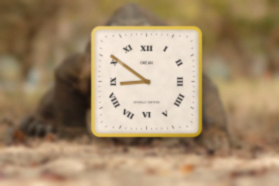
8:51
